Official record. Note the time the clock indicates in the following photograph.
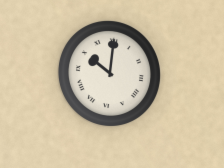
10:00
